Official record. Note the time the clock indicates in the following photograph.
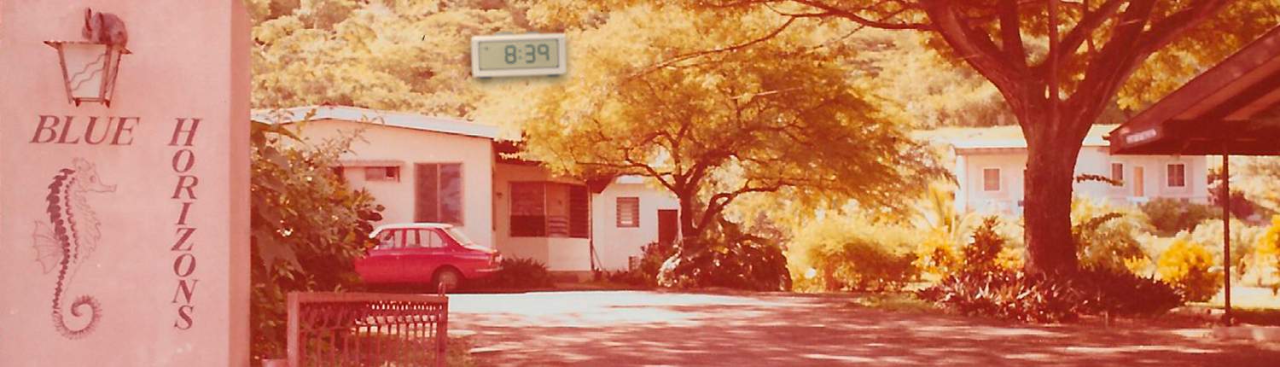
8:39
